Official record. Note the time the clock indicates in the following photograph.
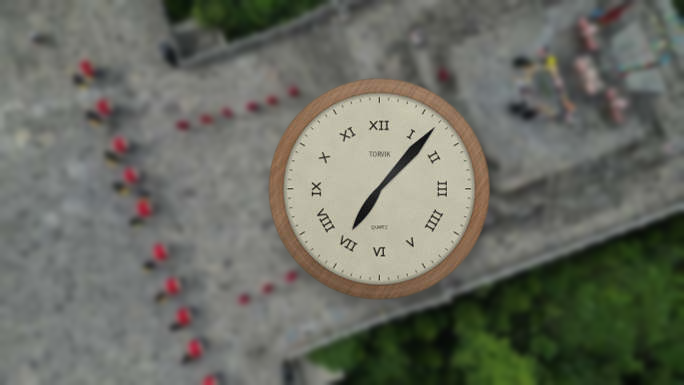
7:07
